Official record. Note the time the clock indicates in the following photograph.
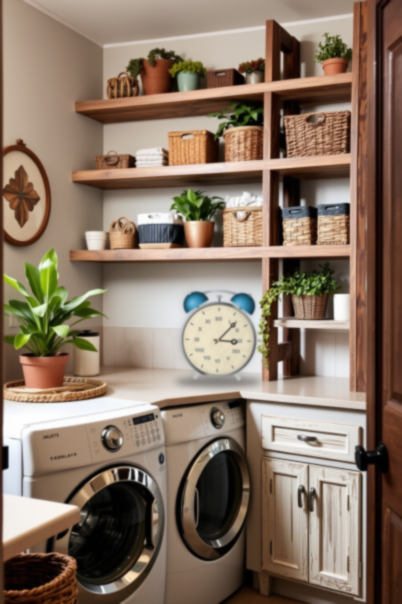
3:07
